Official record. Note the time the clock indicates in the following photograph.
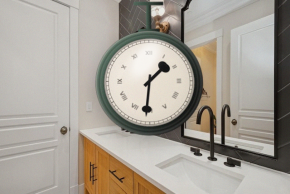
1:31
